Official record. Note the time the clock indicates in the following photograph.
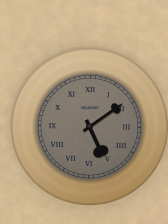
5:09
